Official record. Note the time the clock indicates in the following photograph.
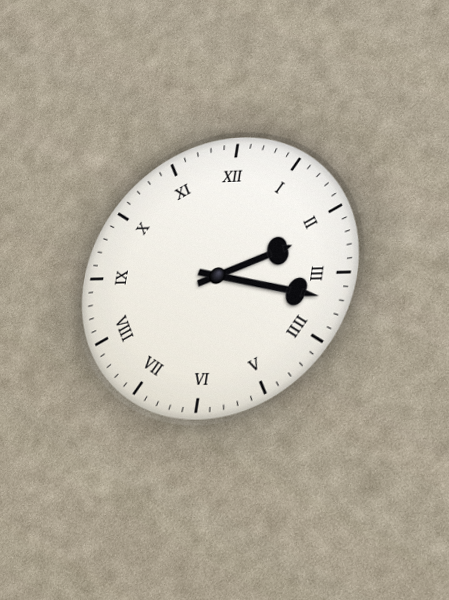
2:17
